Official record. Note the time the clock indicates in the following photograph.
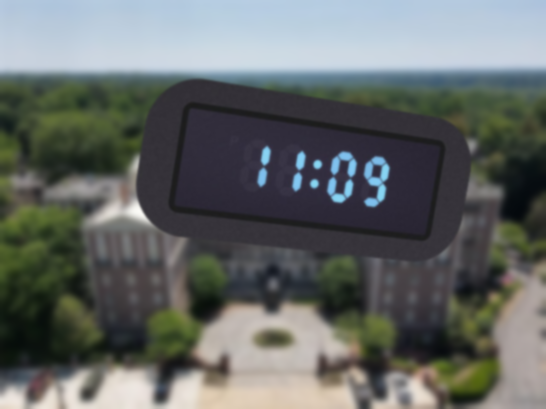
11:09
